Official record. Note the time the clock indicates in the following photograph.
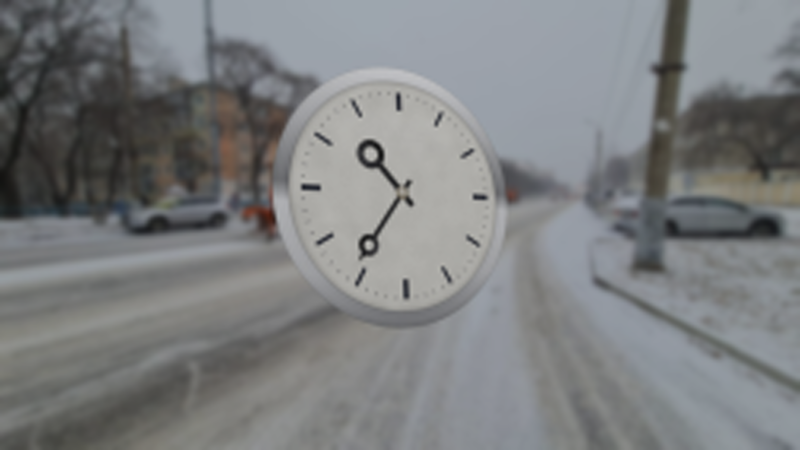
10:36
